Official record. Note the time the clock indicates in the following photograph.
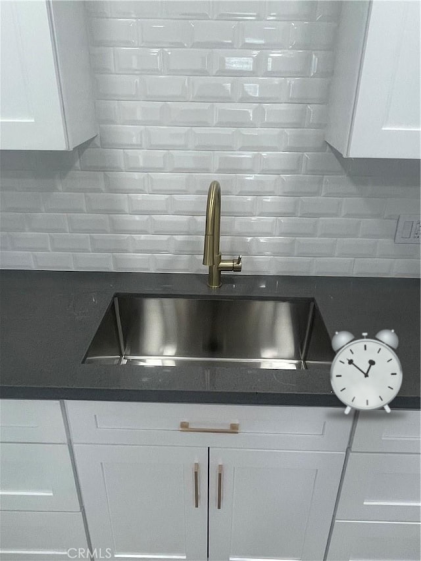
12:52
